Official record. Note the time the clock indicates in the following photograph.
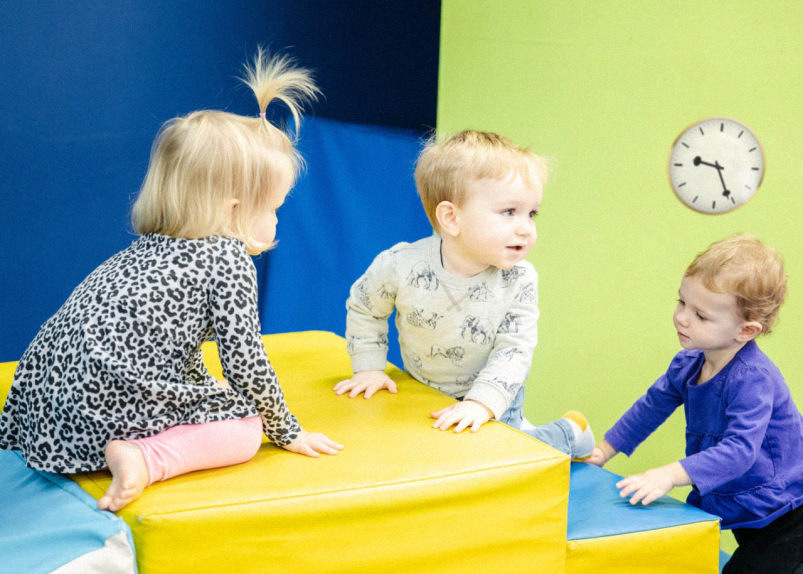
9:26
